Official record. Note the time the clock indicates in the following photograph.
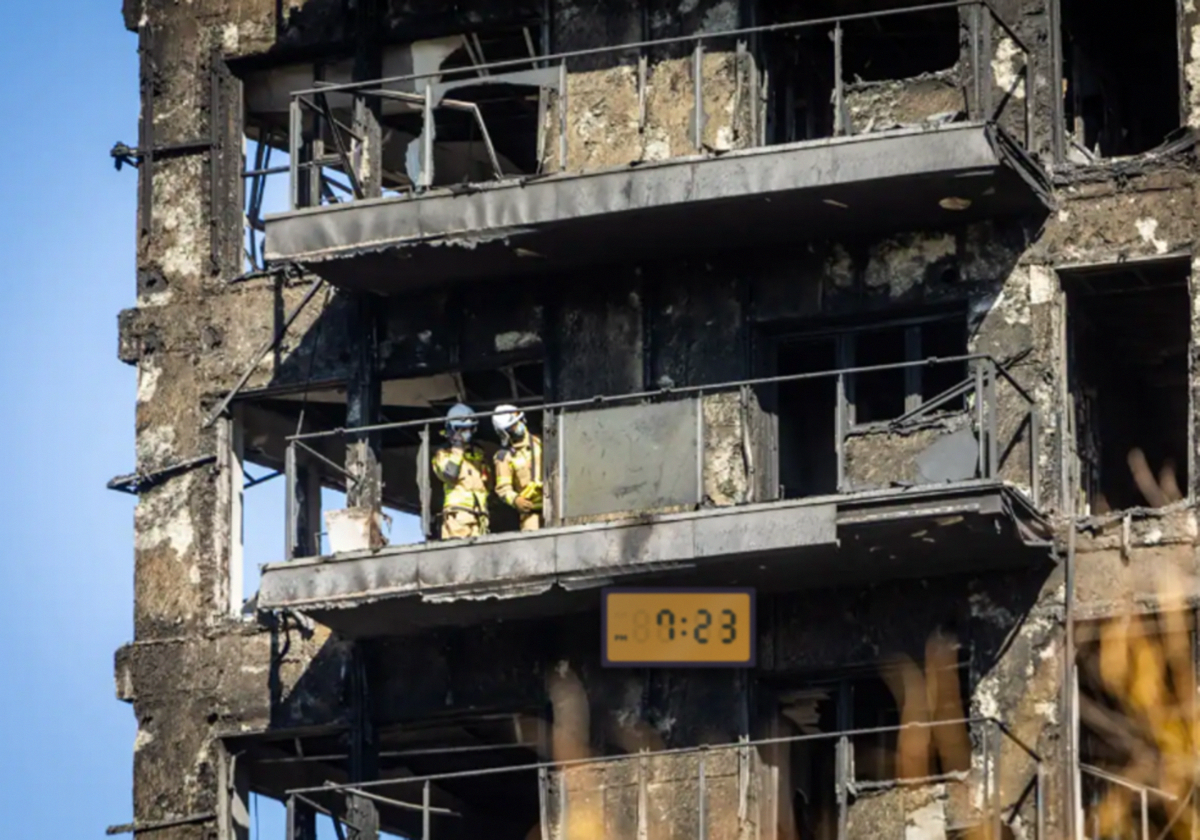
7:23
